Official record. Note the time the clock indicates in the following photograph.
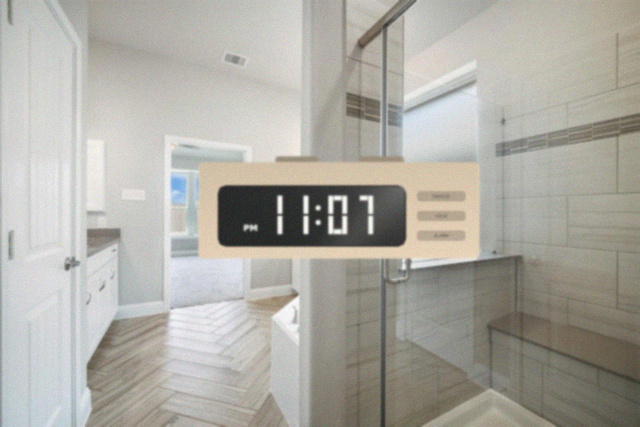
11:07
